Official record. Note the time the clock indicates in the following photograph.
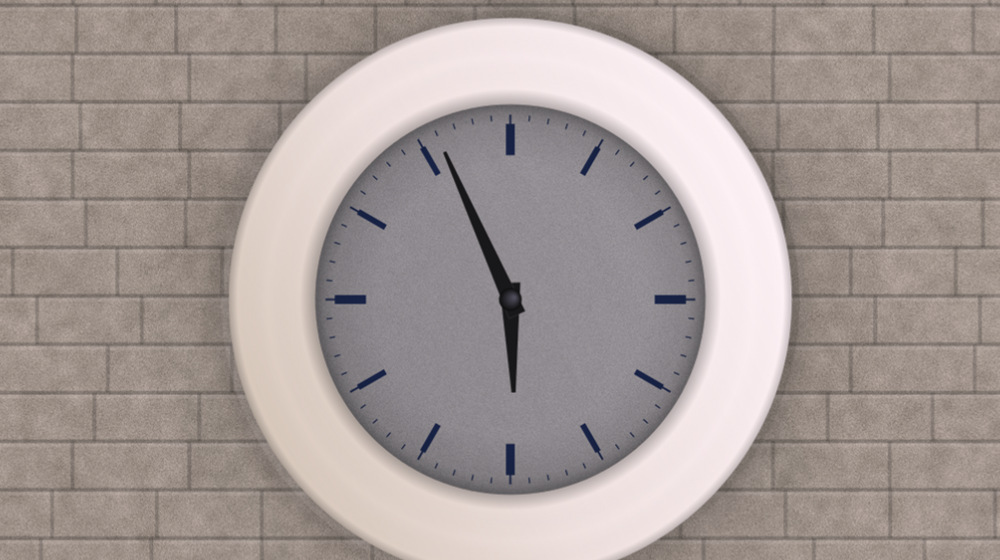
5:56
